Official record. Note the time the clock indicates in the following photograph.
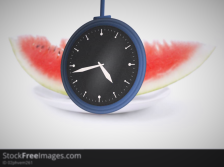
4:43
